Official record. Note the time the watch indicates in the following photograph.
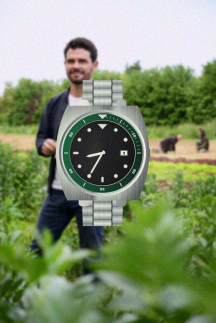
8:35
